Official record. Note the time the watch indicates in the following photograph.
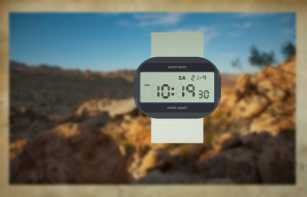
10:19:30
